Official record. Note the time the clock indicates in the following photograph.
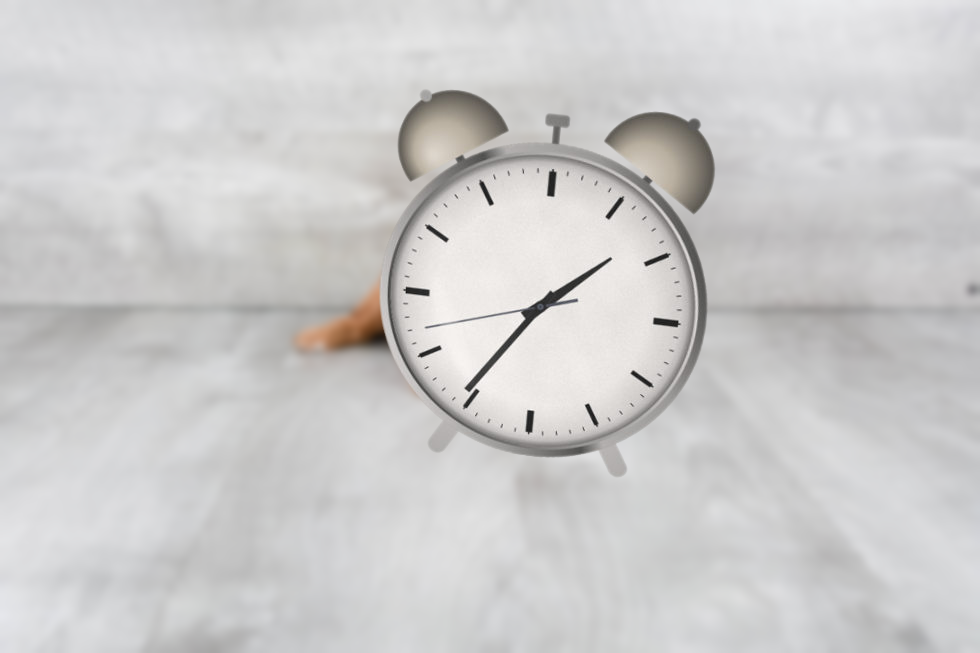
1:35:42
